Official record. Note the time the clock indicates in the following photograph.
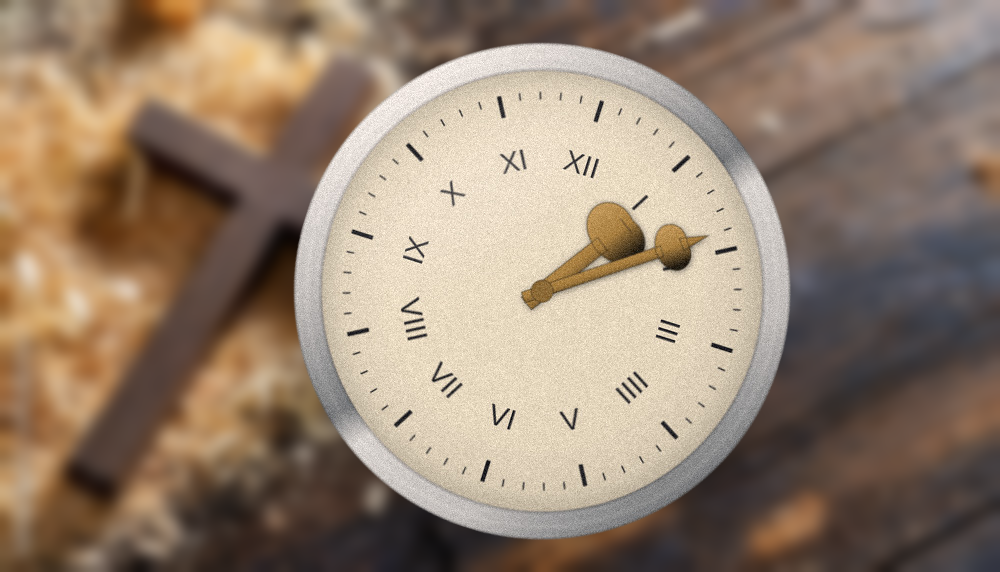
1:09
